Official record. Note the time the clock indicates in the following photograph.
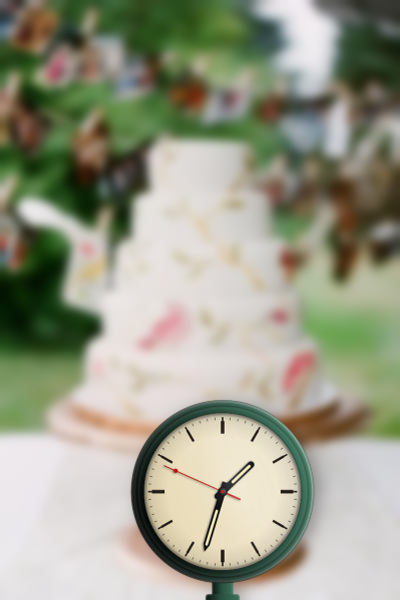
1:32:49
